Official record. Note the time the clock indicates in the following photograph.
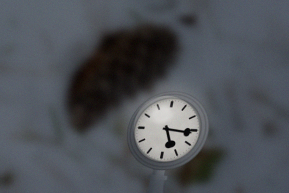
5:16
